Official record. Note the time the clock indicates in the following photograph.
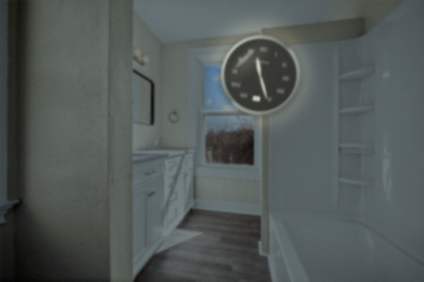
11:26
